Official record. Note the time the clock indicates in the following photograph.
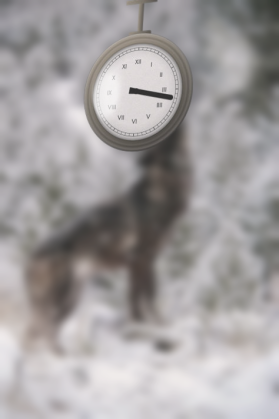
3:17
